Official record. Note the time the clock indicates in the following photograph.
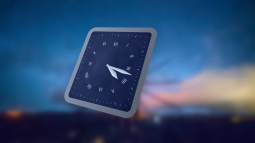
4:17
